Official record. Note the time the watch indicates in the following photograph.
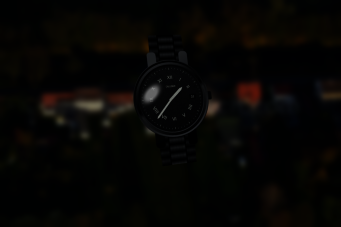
1:37
